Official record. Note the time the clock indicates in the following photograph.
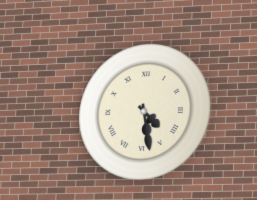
4:28
